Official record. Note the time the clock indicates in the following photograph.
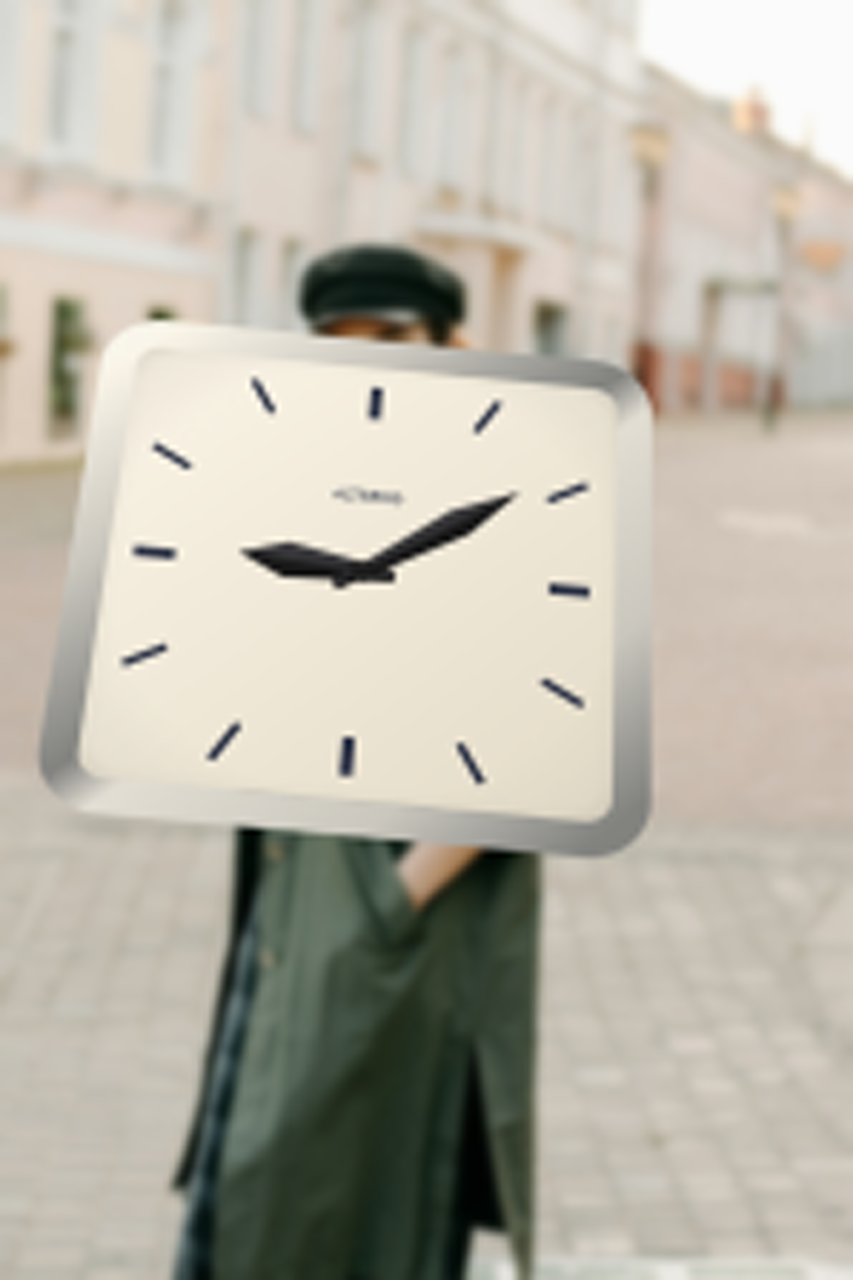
9:09
